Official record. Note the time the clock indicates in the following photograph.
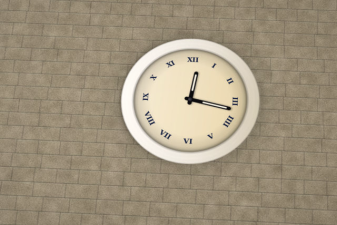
12:17
